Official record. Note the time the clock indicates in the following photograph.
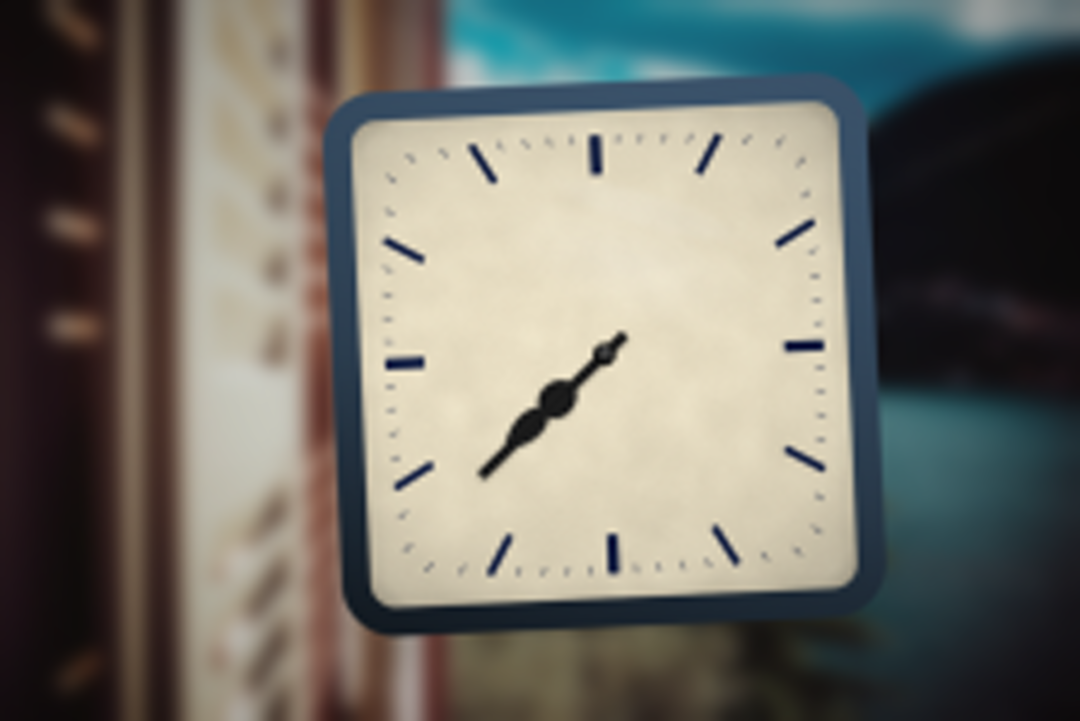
7:38
